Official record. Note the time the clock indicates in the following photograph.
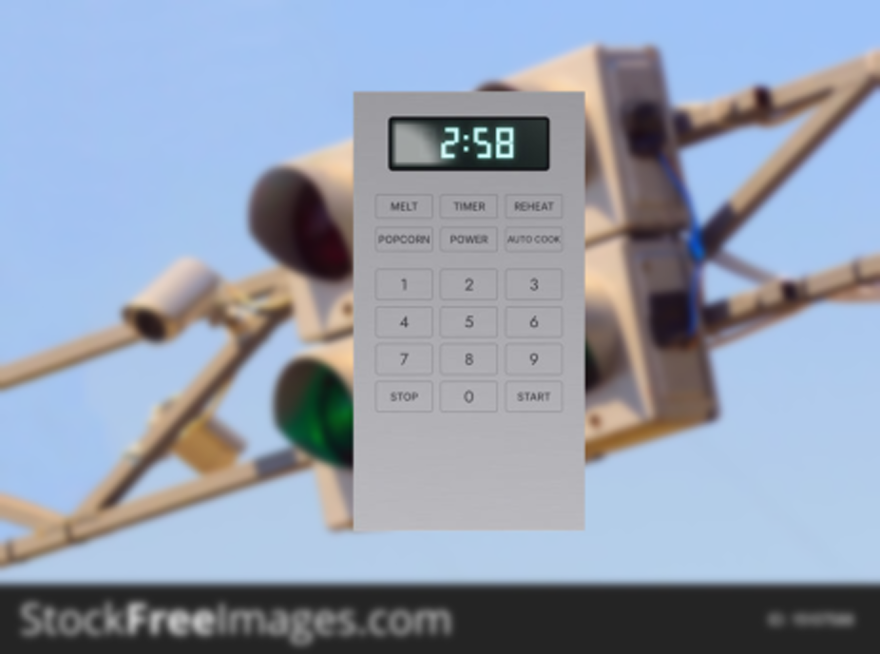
2:58
